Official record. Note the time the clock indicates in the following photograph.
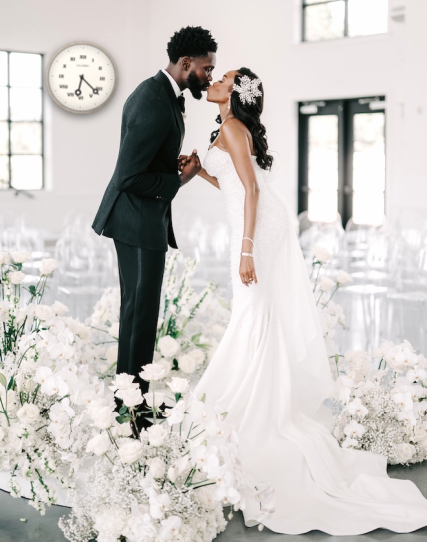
6:22
